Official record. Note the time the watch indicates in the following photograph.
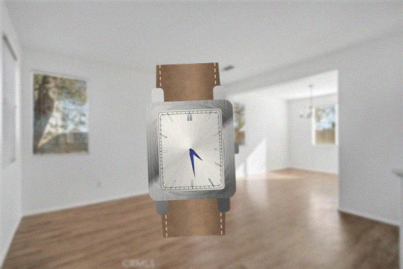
4:29
